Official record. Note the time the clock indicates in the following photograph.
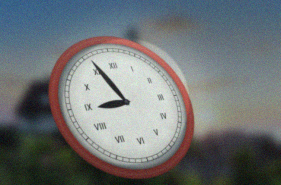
8:56
